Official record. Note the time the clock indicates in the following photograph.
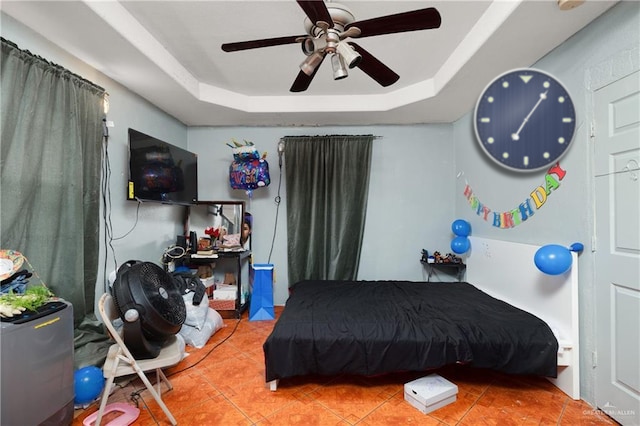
7:06
